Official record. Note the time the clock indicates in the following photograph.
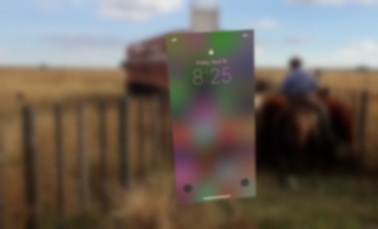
8:25
